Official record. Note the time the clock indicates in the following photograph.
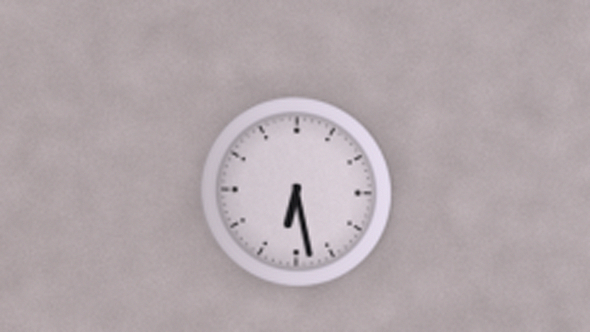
6:28
